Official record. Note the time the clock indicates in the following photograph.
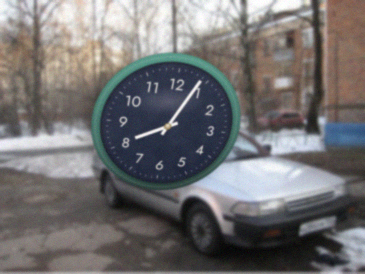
8:04
